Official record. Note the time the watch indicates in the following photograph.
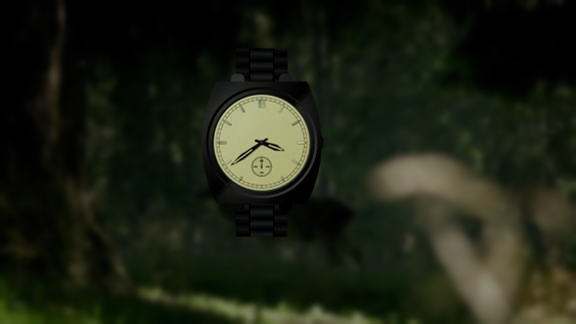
3:39
